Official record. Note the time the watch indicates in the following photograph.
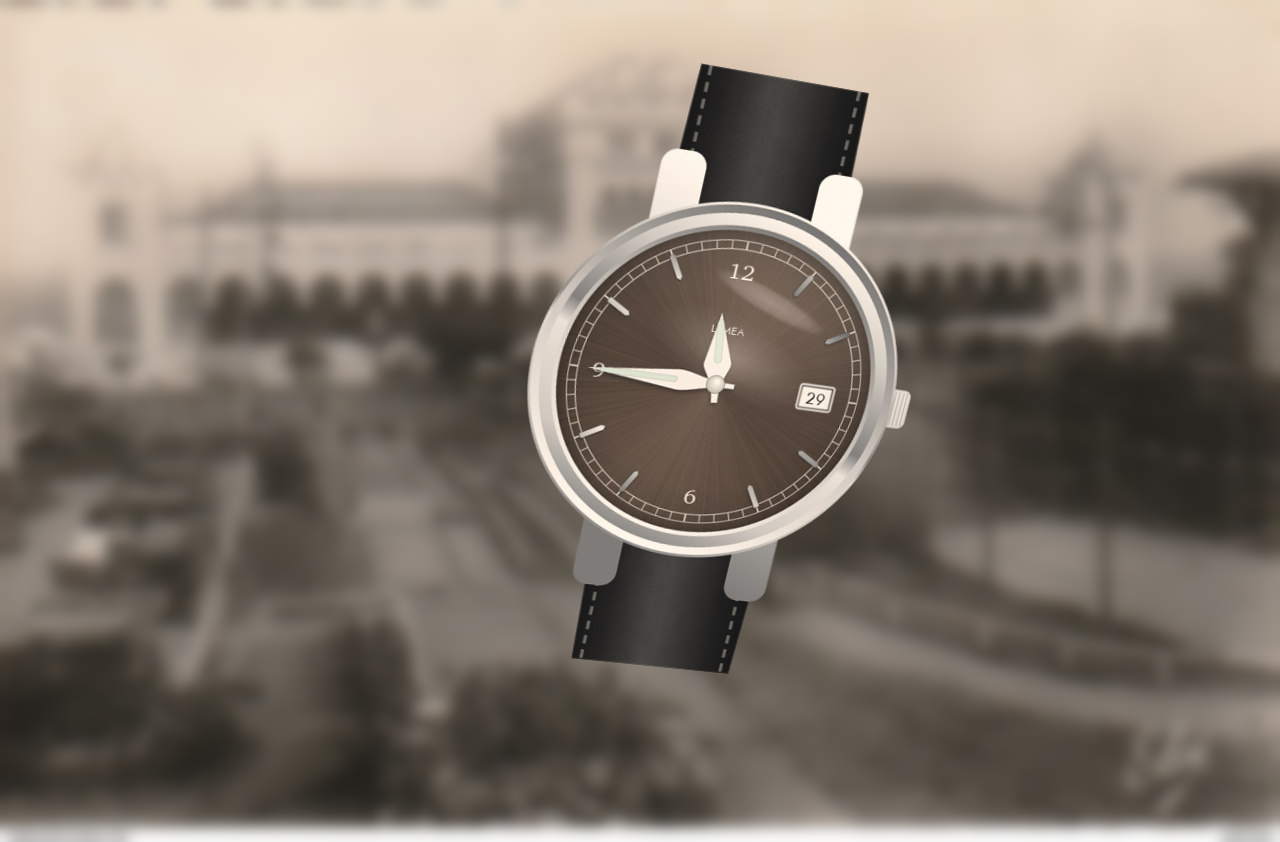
11:45
